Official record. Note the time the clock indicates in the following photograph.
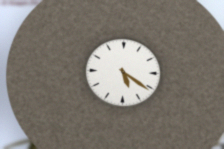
5:21
